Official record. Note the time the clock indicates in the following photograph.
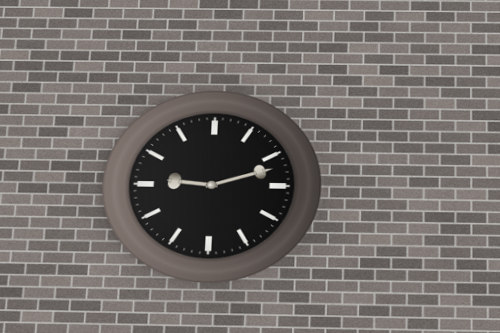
9:12
